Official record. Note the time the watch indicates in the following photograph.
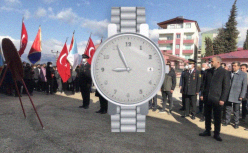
8:56
